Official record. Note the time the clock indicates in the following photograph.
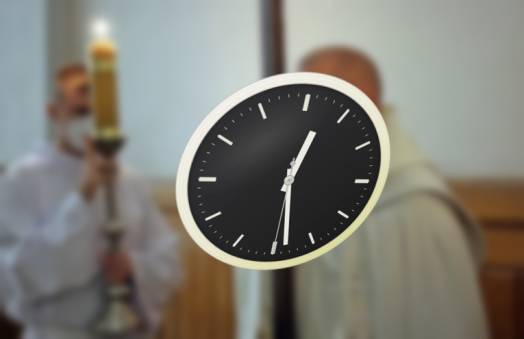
12:28:30
